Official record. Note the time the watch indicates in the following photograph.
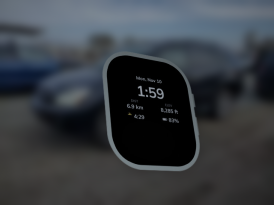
1:59
